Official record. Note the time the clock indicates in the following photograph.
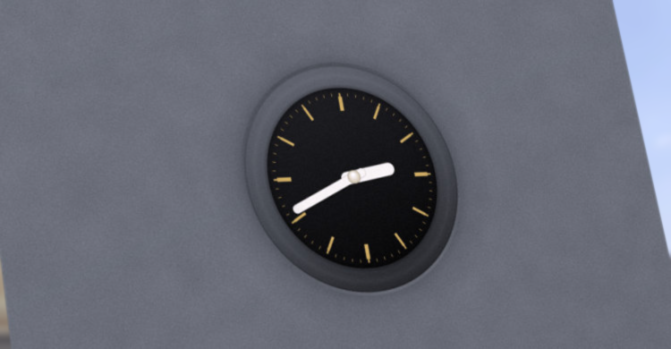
2:41
